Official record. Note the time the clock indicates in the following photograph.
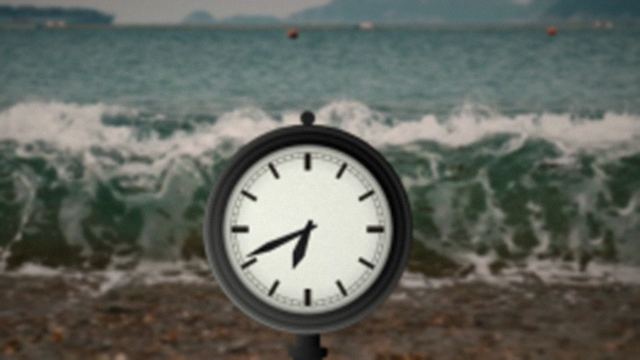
6:41
